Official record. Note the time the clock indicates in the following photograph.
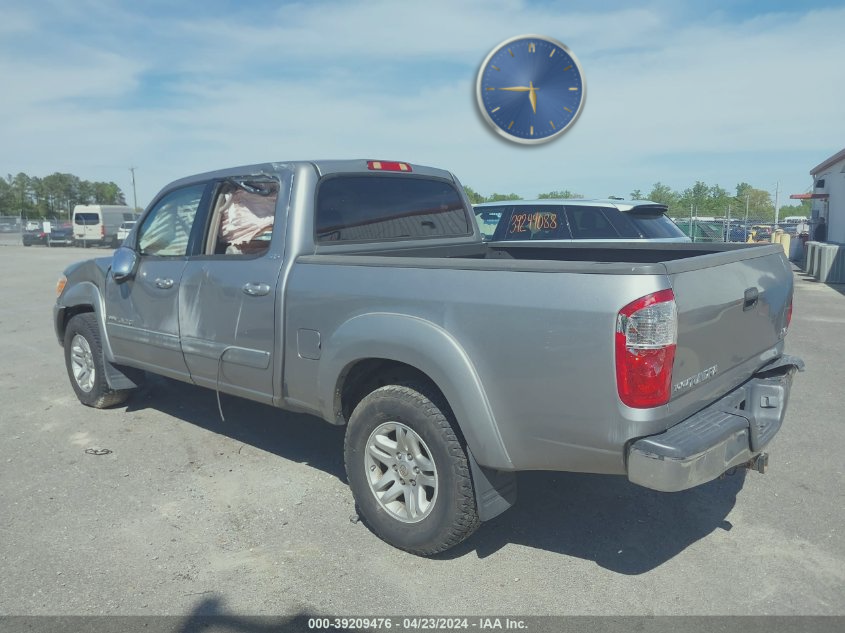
5:45
